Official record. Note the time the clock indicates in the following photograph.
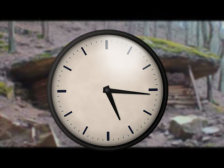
5:16
